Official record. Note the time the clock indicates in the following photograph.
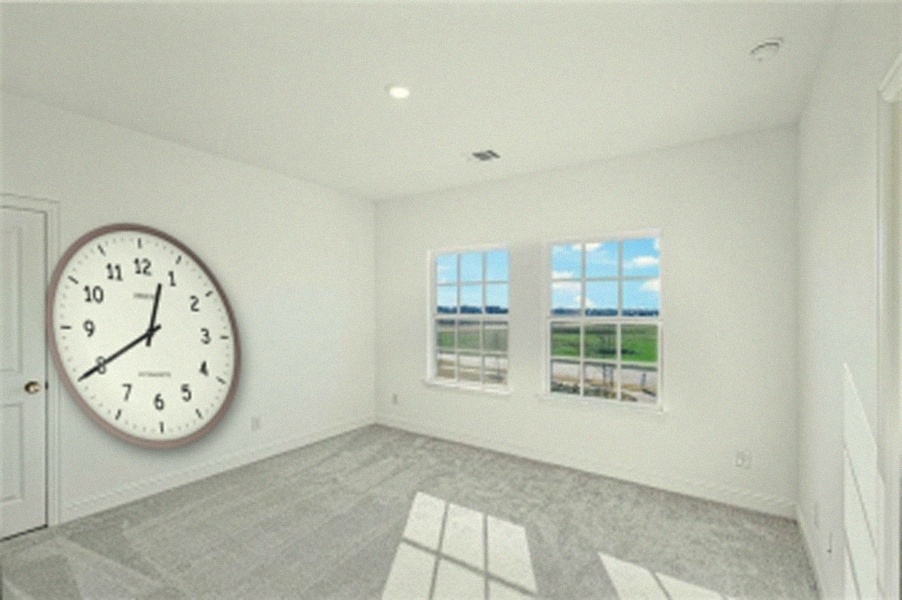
12:40
